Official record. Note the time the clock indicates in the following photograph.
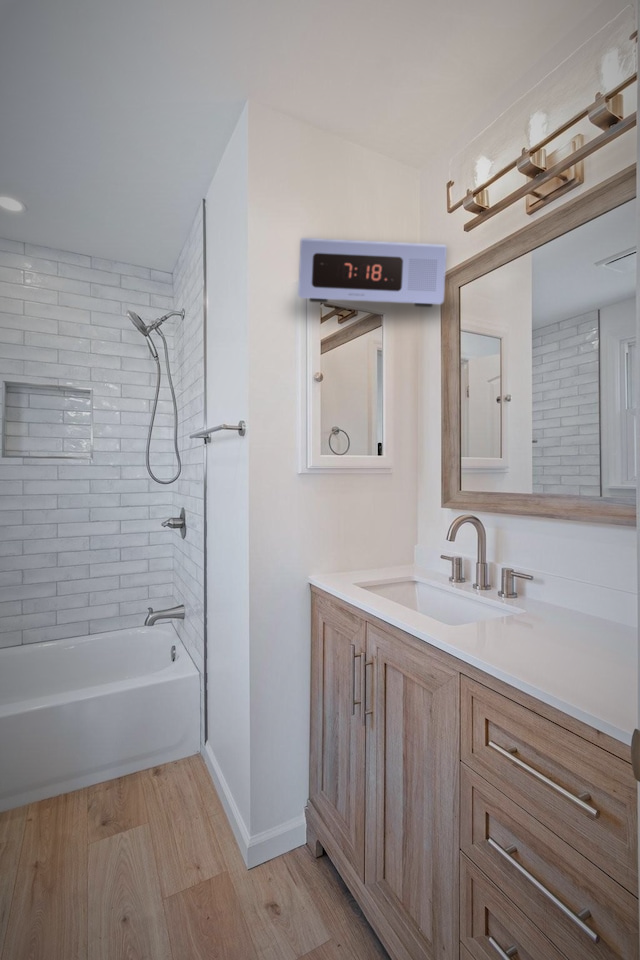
7:18
